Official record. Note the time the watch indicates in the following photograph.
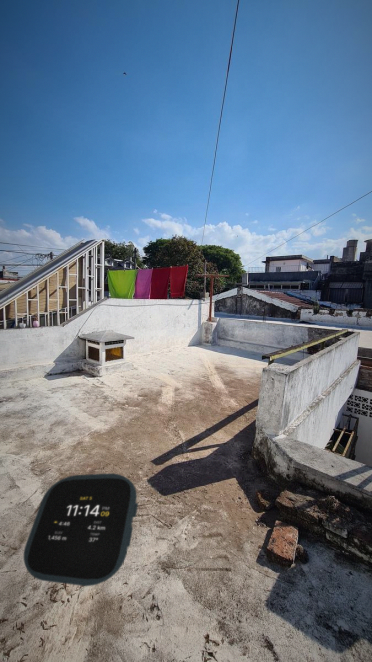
11:14
